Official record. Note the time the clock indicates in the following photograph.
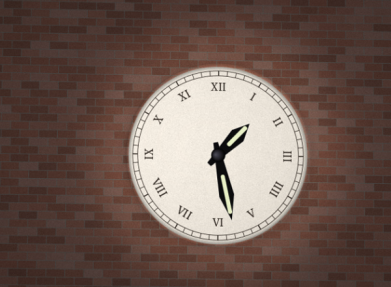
1:28
